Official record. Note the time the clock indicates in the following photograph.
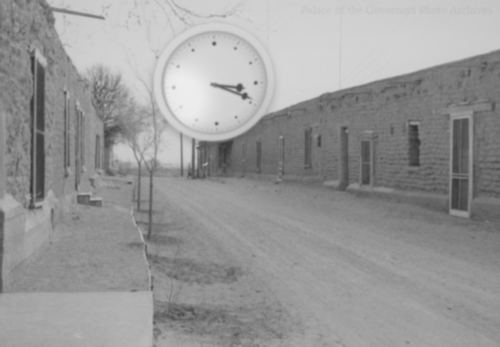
3:19
